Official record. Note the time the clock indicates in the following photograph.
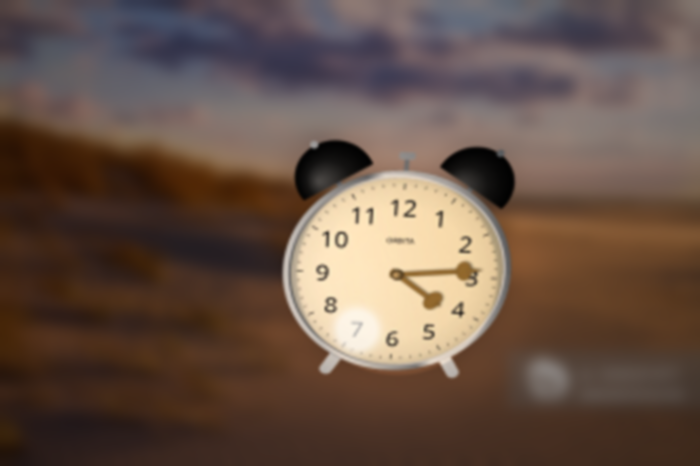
4:14
